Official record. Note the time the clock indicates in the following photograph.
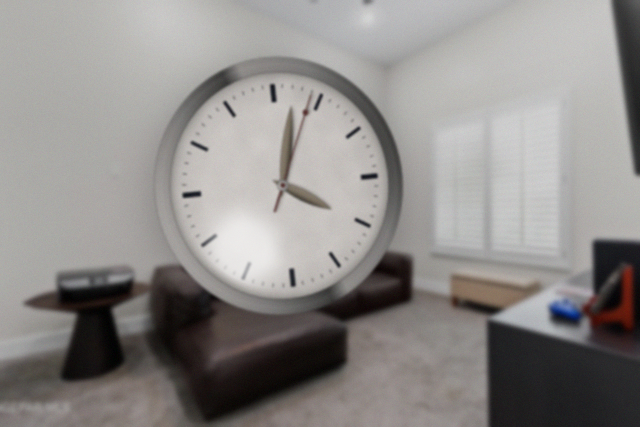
4:02:04
